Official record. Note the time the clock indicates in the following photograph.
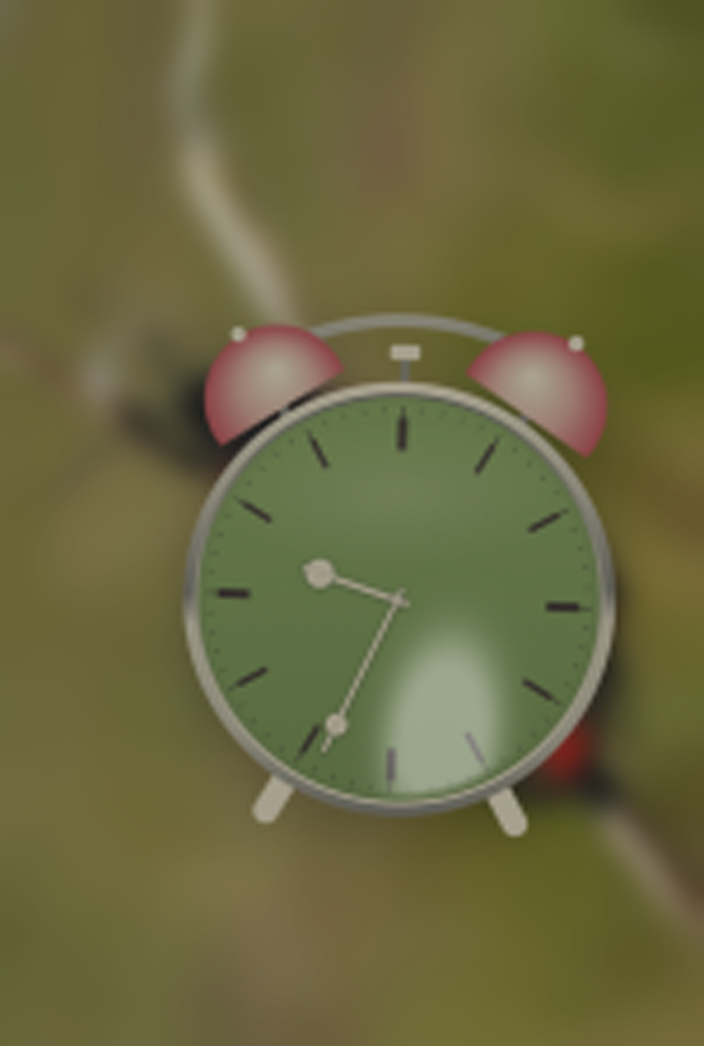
9:34
